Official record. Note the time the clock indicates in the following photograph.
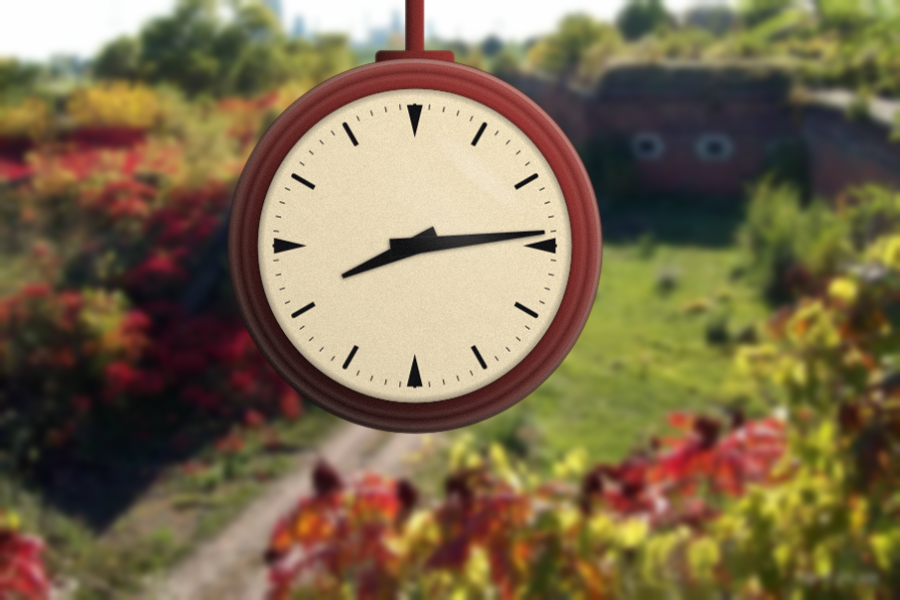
8:14
